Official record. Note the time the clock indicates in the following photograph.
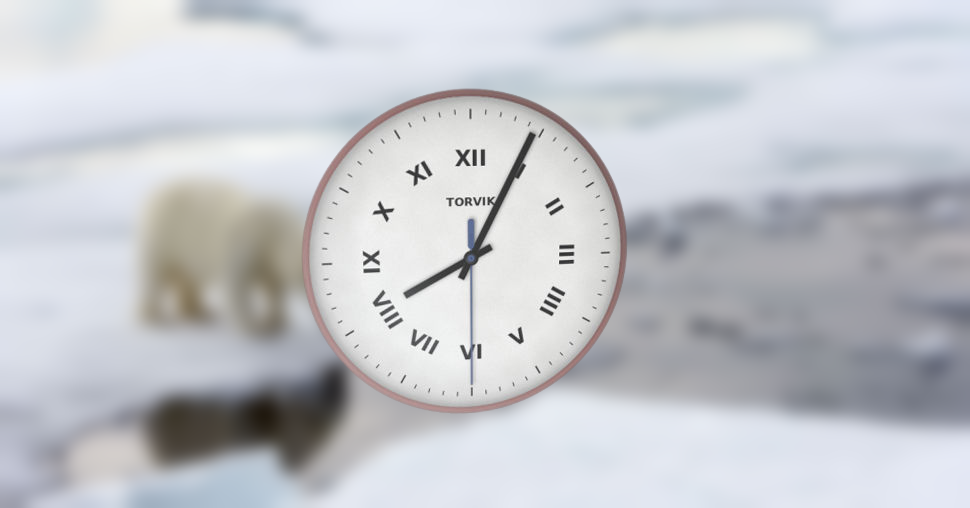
8:04:30
